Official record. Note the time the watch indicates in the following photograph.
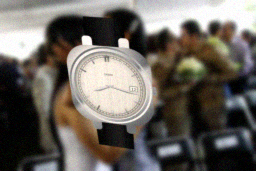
8:17
